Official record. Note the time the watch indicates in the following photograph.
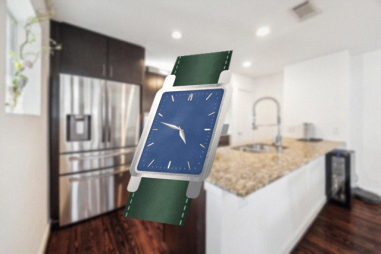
4:48
